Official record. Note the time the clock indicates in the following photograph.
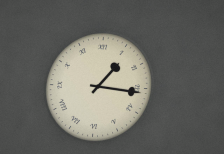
1:16
